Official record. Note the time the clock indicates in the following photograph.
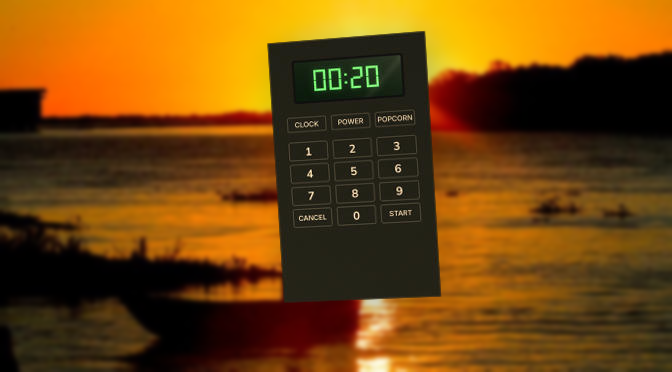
0:20
